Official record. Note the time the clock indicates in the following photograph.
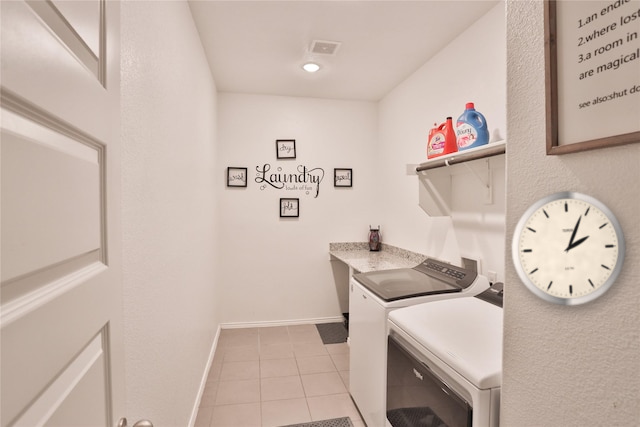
2:04
